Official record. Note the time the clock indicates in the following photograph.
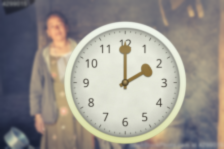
2:00
